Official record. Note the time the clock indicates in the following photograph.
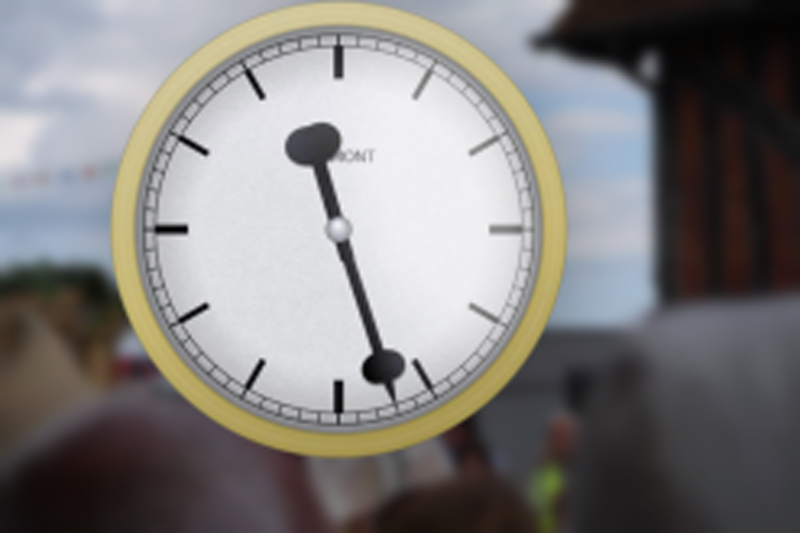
11:27
